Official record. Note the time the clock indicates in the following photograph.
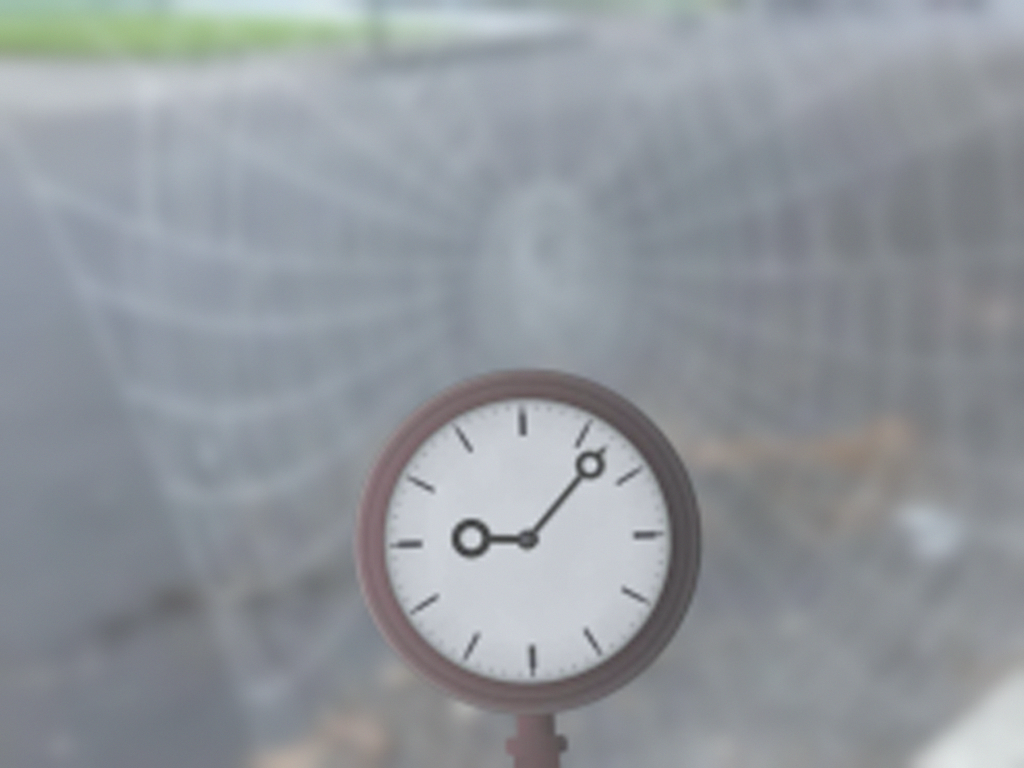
9:07
